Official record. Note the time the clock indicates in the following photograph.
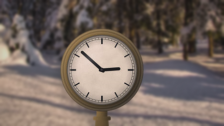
2:52
